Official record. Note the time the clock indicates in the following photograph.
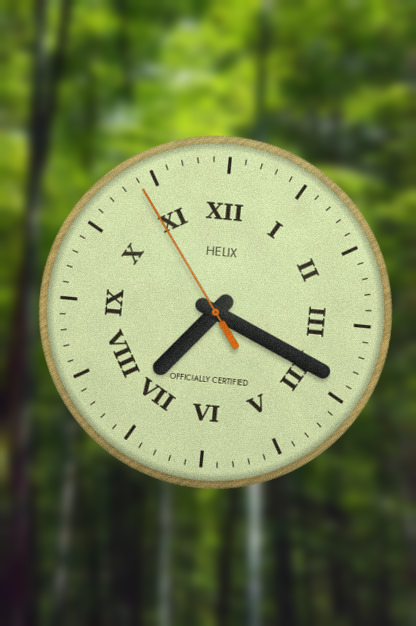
7:18:54
